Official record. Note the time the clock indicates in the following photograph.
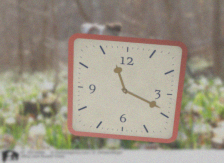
11:19
